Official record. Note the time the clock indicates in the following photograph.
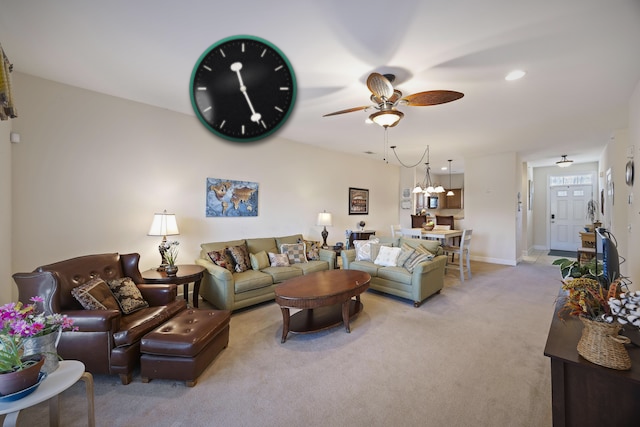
11:26
